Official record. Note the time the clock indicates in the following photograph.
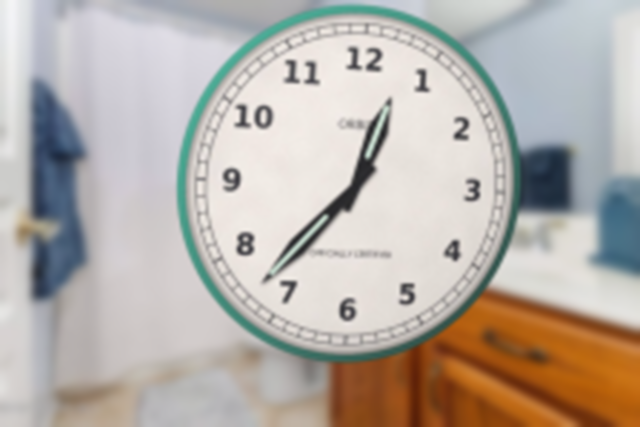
12:37
